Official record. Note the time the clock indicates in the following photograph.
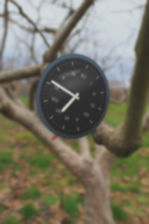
6:46
